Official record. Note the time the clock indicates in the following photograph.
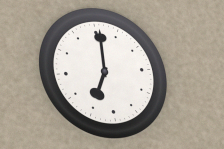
7:01
